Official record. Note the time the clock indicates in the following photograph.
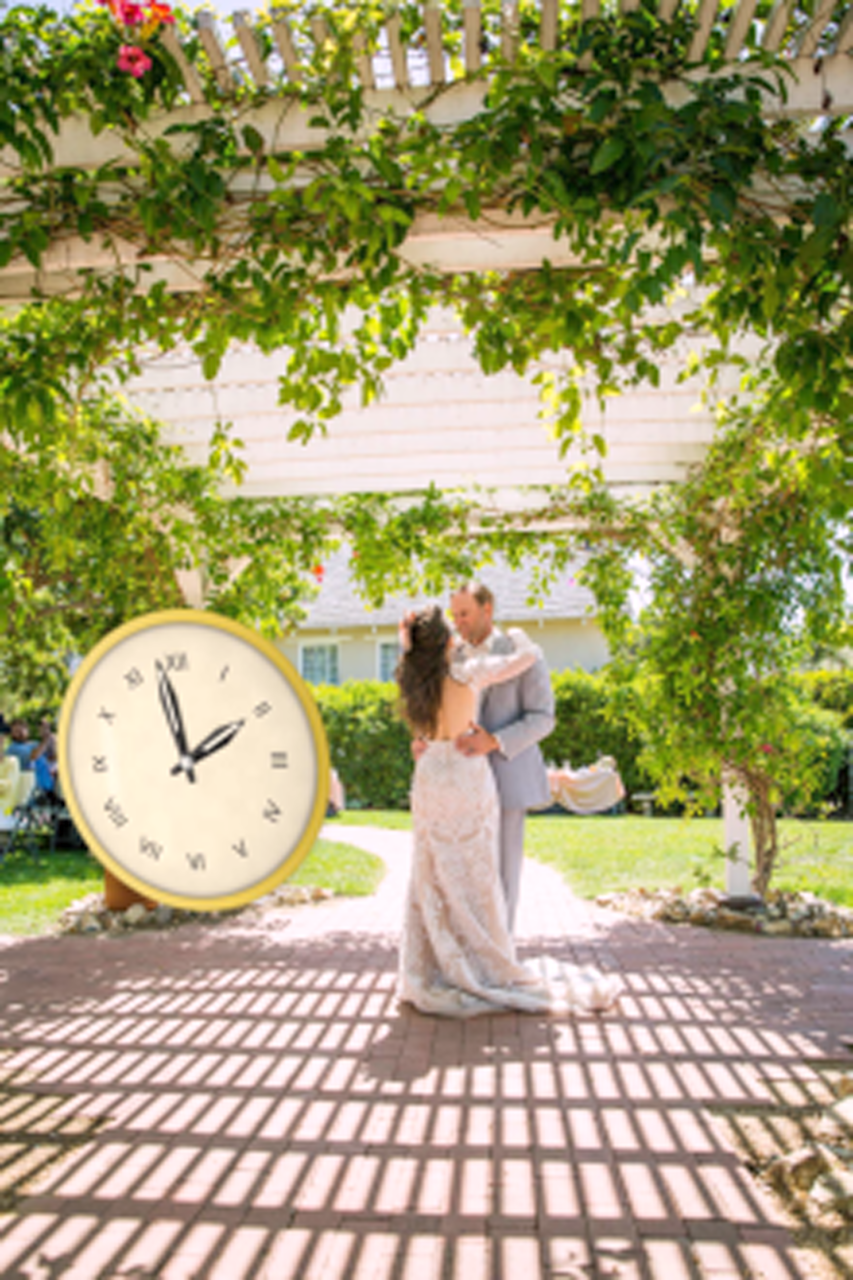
1:58
